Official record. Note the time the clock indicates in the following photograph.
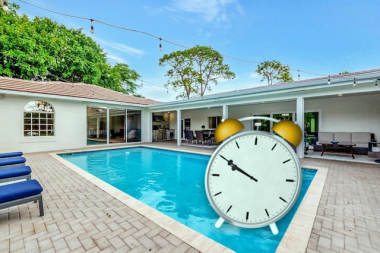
9:50
